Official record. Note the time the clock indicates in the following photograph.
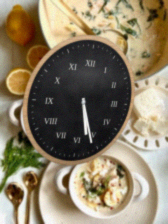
5:26
